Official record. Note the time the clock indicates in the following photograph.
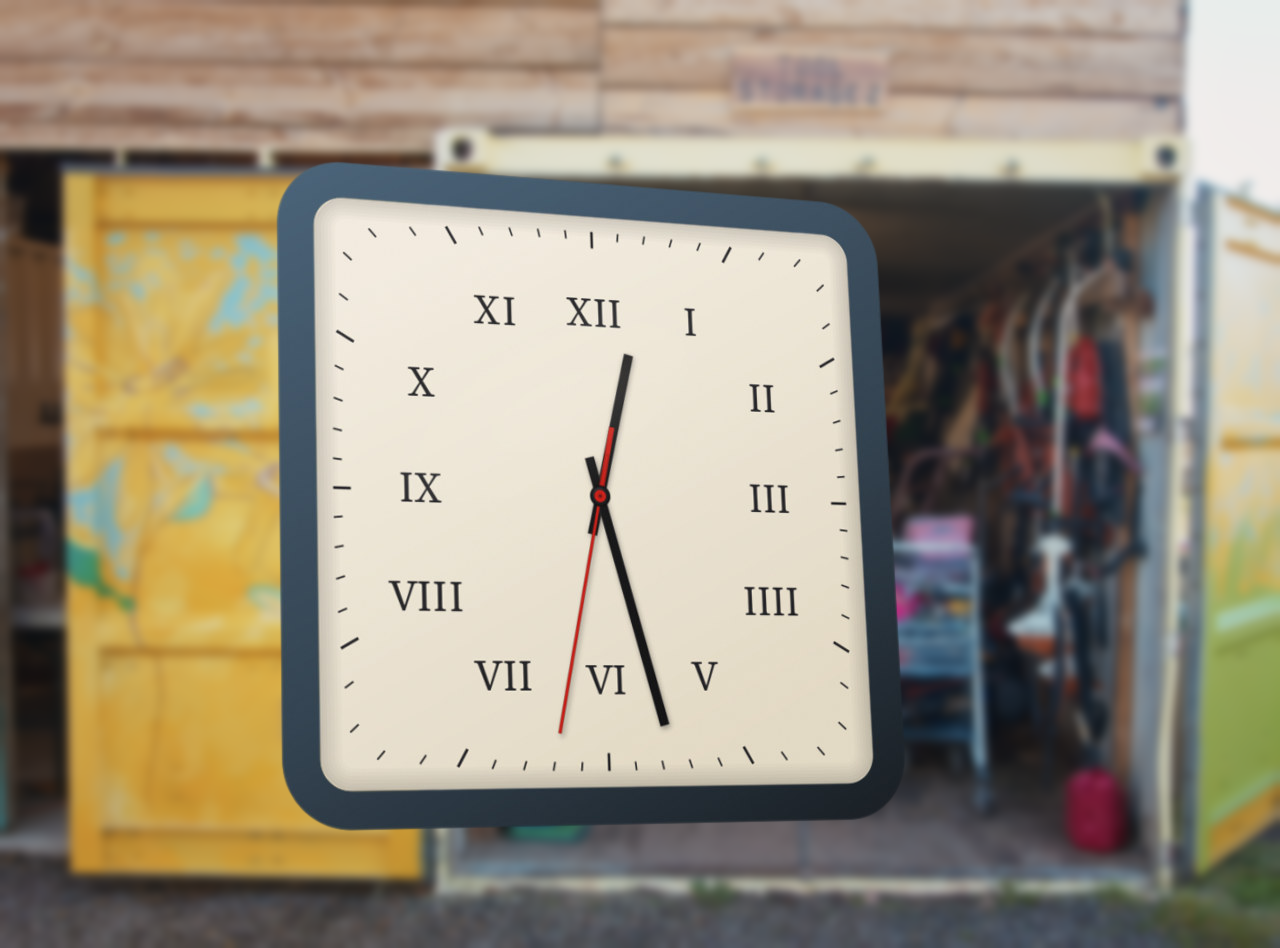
12:27:32
